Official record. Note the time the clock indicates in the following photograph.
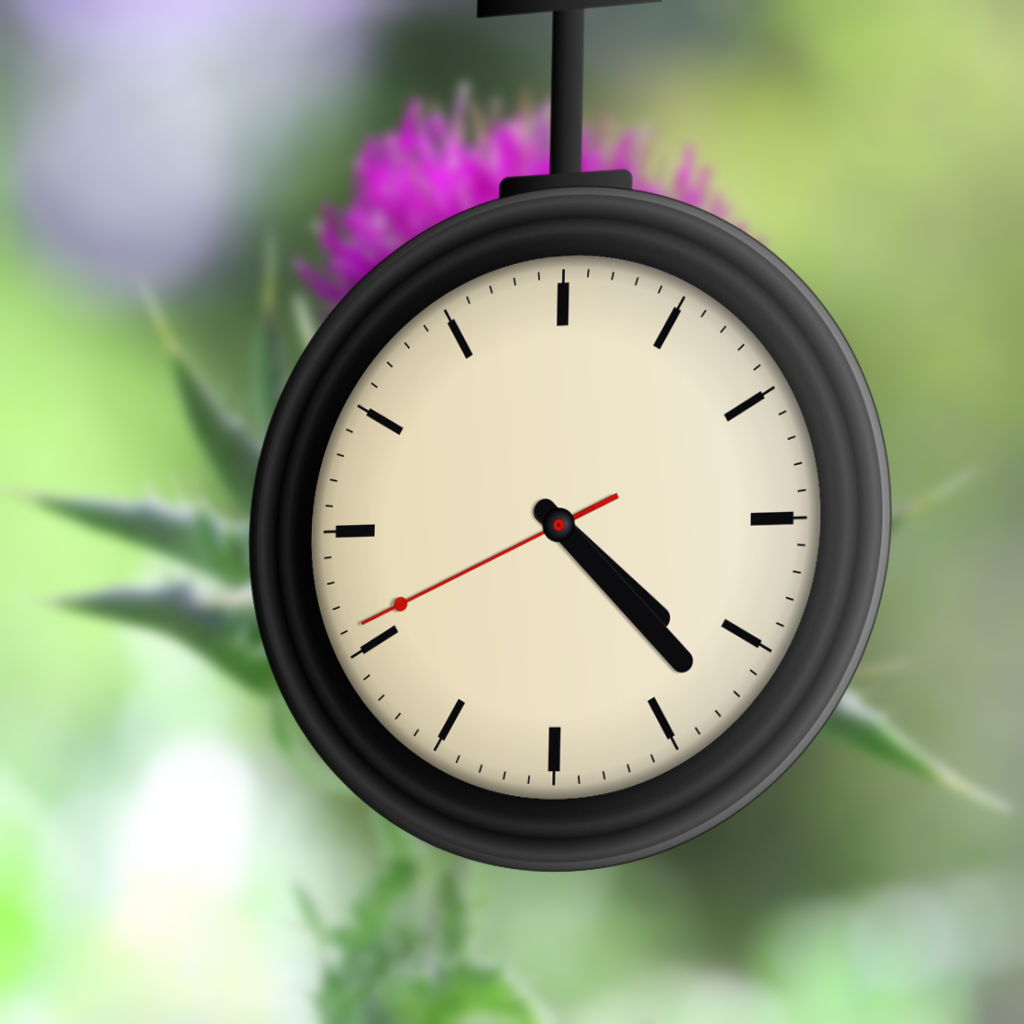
4:22:41
